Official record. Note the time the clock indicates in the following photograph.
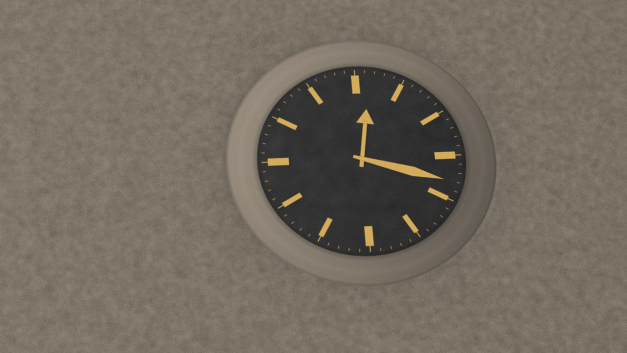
12:18
